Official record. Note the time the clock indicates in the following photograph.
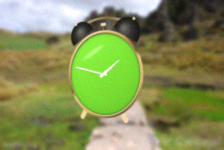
1:47
